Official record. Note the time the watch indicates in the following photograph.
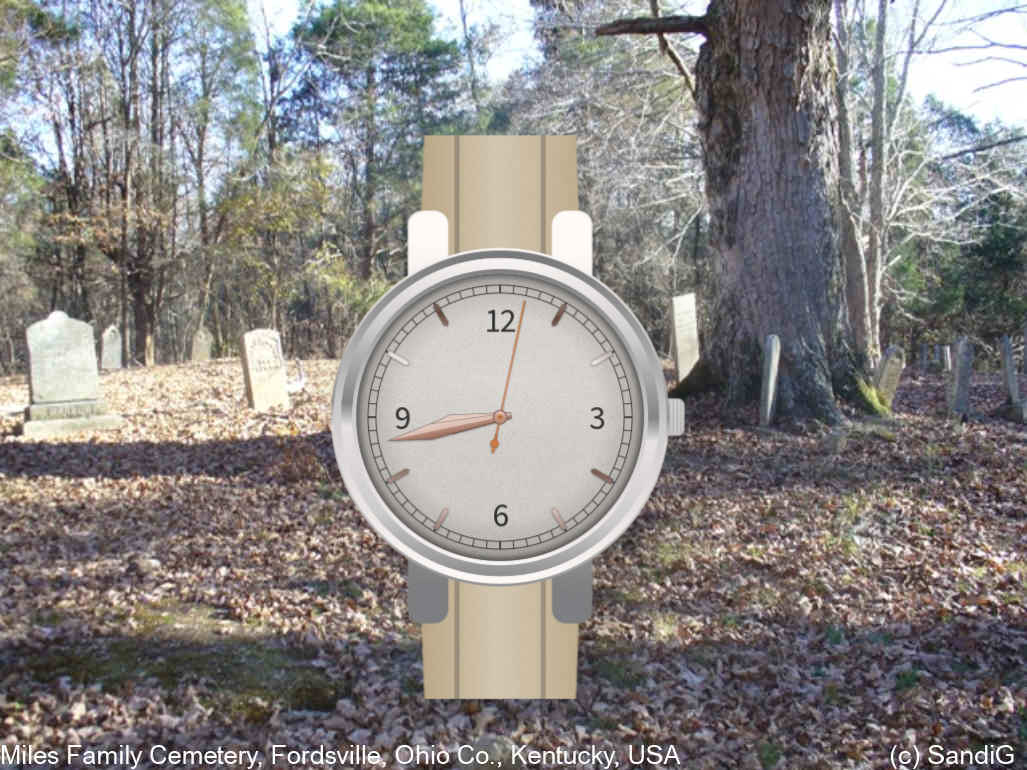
8:43:02
